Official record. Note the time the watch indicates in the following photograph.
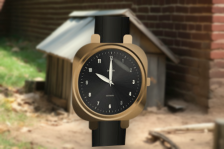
10:00
